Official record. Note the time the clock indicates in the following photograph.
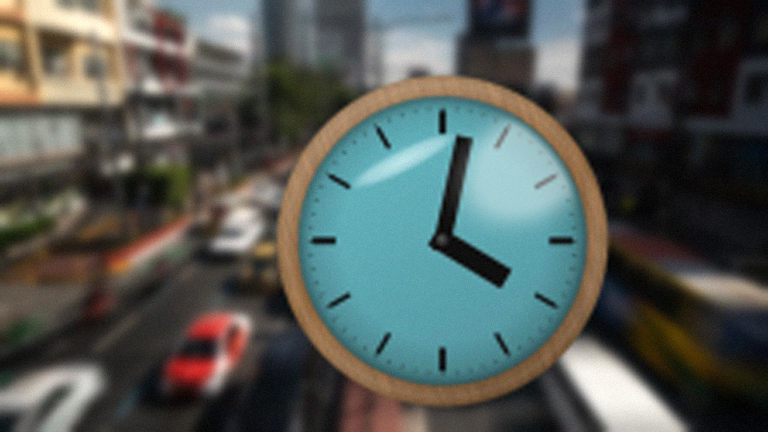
4:02
